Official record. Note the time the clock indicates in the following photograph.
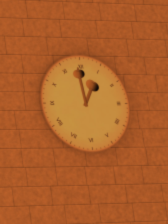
12:59
